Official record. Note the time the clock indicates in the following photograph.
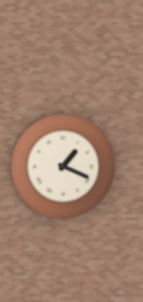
1:19
